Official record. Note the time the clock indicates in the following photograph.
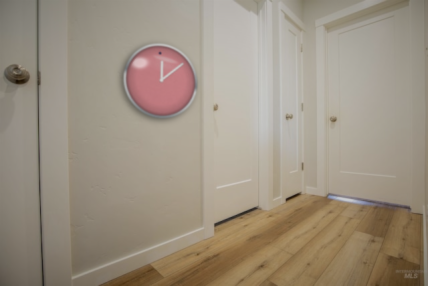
12:09
